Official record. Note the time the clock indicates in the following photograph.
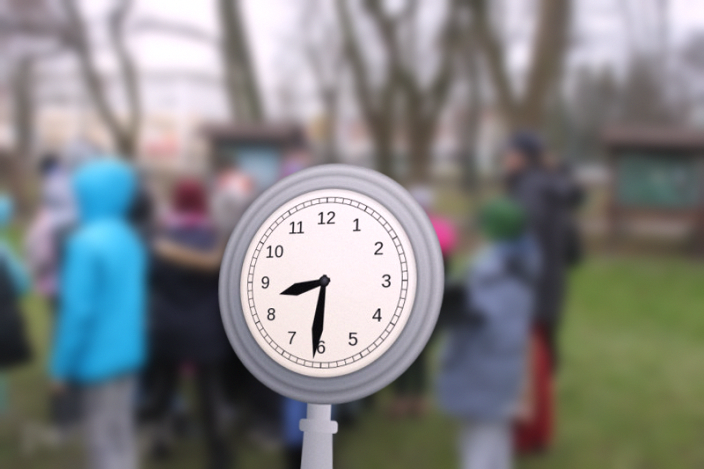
8:31
